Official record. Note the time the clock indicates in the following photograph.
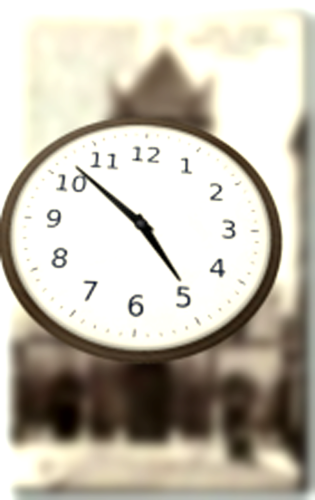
4:52
